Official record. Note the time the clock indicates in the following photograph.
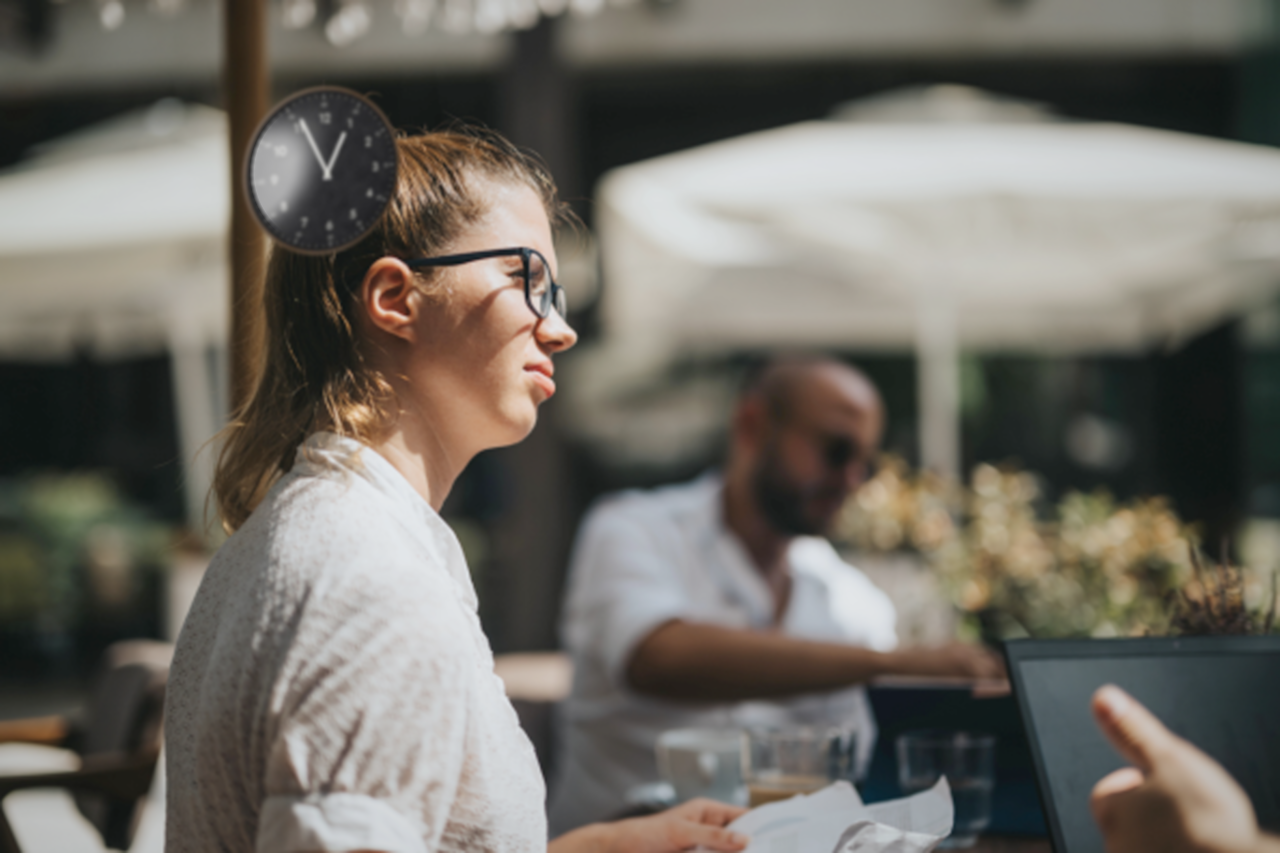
12:56
